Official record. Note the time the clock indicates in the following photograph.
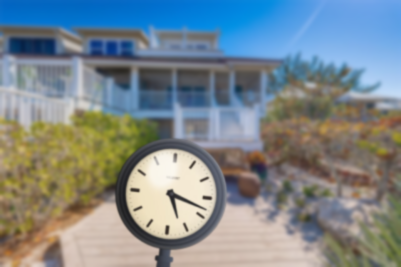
5:18
